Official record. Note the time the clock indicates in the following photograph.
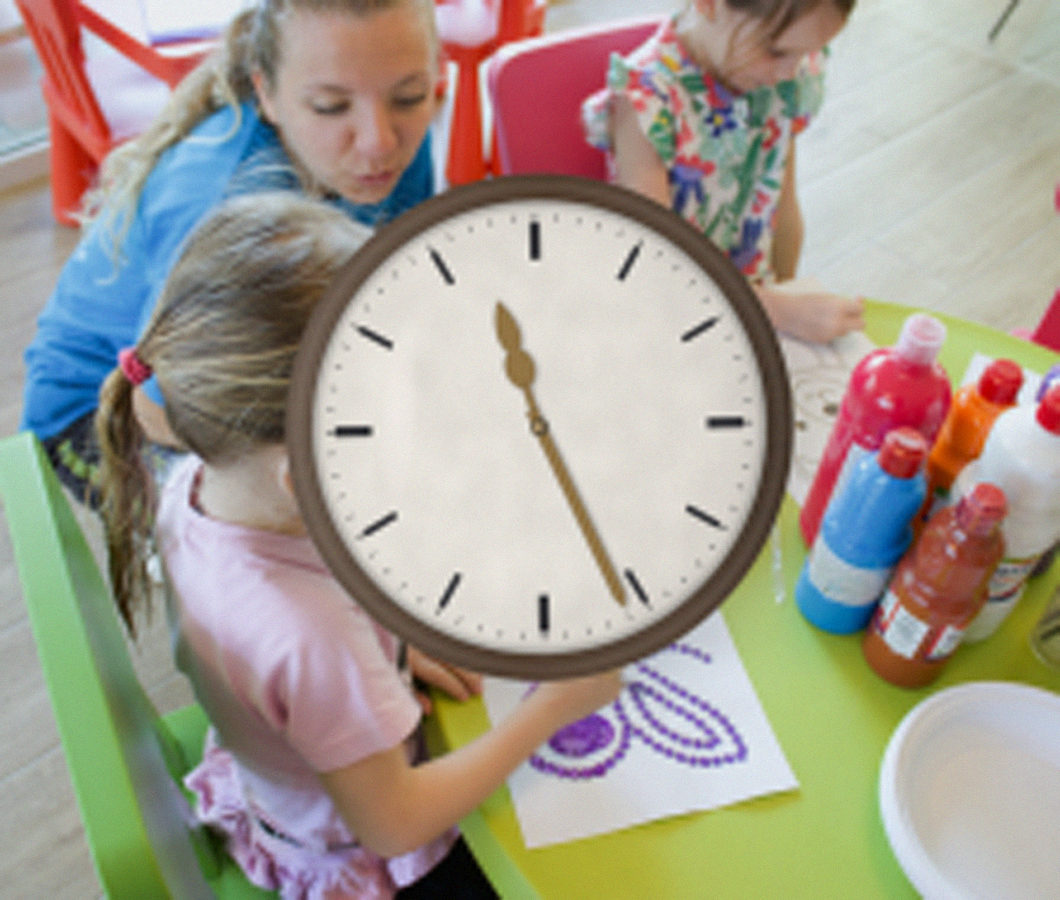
11:26
